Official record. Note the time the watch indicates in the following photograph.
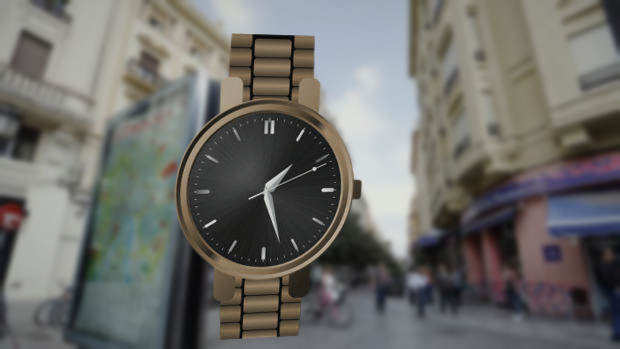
1:27:11
